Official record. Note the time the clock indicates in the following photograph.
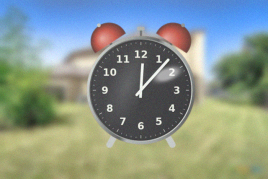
12:07
